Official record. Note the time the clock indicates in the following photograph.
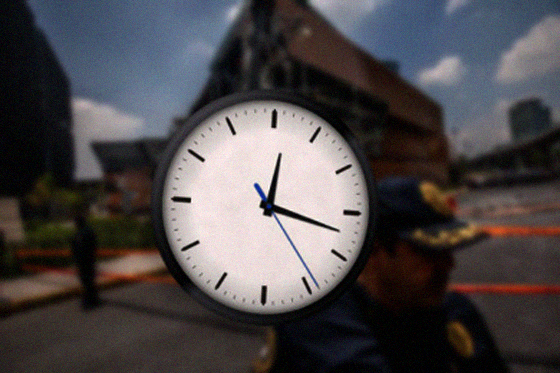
12:17:24
